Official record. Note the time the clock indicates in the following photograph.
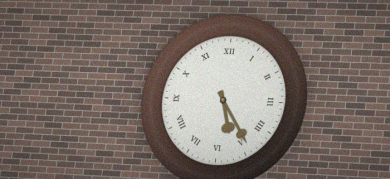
5:24
